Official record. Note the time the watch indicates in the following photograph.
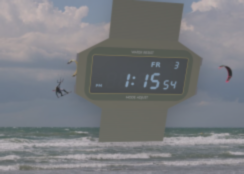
1:15:54
